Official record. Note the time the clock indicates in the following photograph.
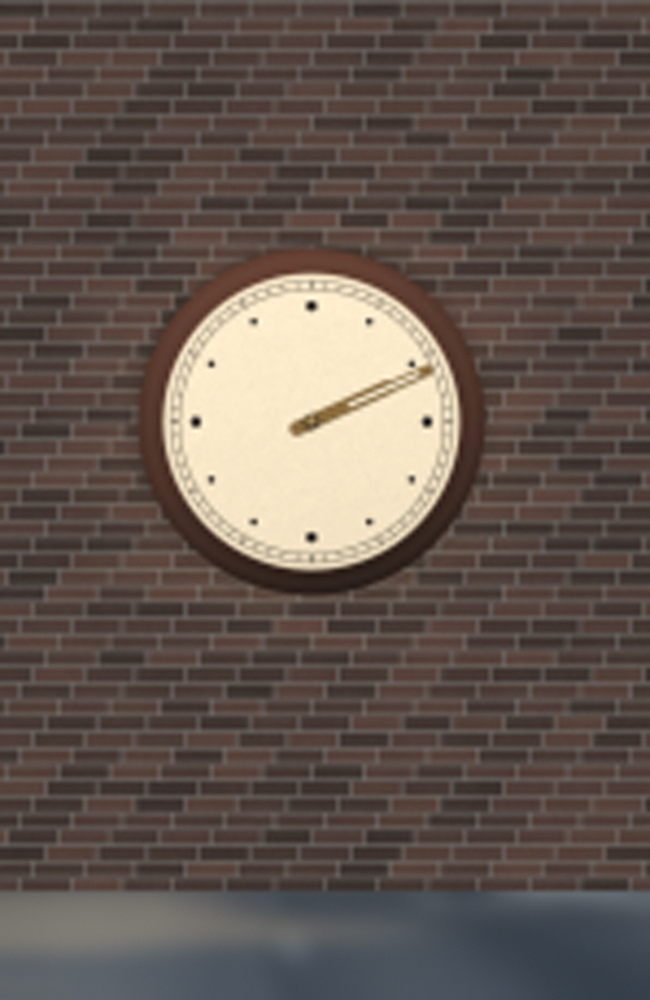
2:11
